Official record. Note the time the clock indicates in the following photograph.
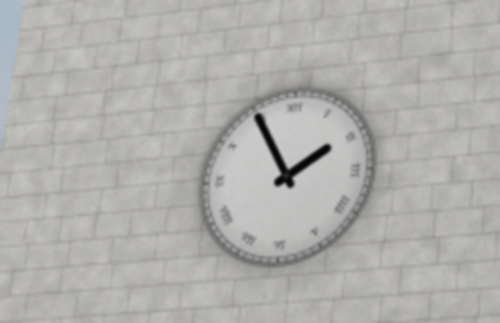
1:55
